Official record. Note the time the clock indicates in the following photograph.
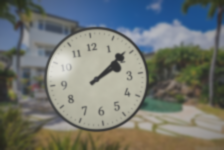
2:09
